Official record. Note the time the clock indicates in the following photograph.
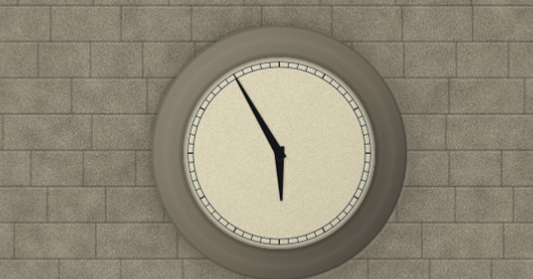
5:55
